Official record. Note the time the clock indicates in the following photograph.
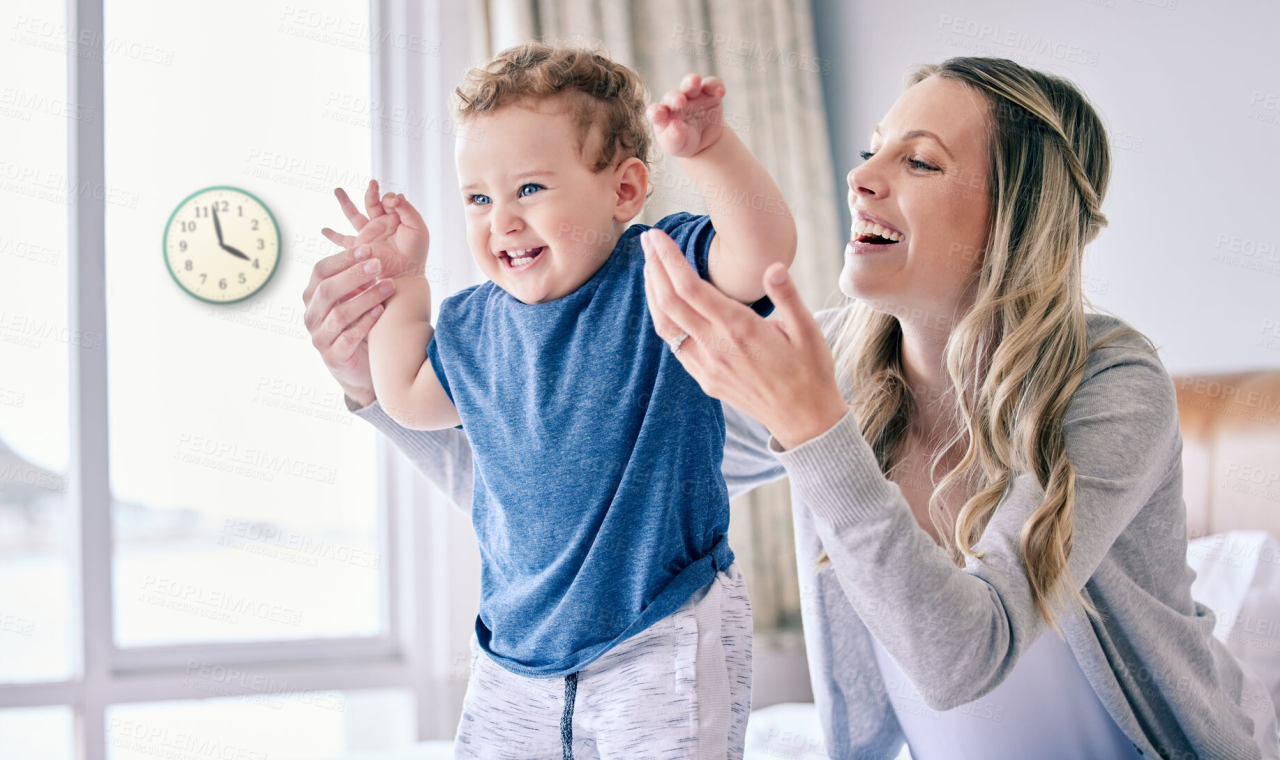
3:58
